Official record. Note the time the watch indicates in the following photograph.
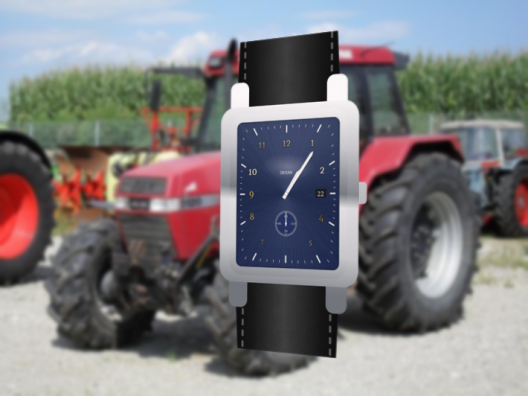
1:06
